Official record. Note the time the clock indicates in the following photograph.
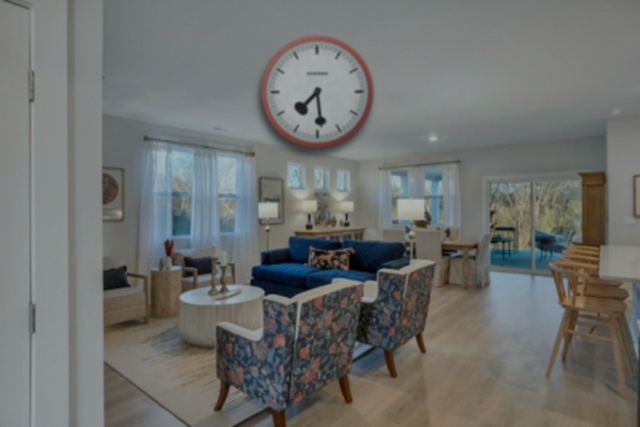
7:29
